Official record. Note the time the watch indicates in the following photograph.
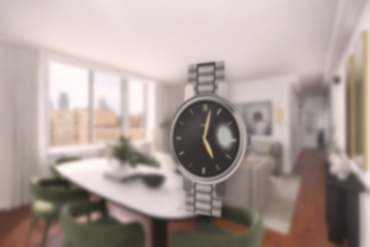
5:02
